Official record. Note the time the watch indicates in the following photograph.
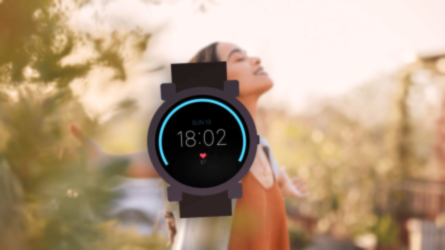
18:02
